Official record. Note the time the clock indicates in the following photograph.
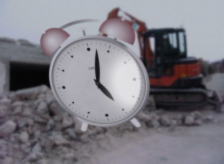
5:02
